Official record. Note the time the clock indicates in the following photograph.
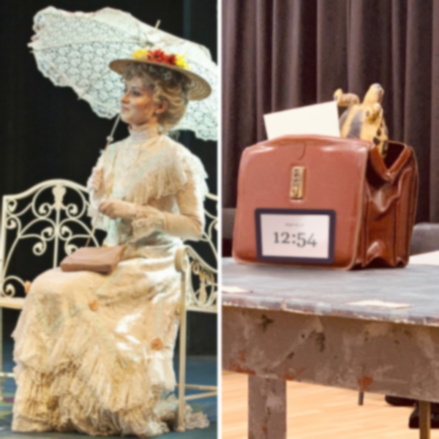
12:54
